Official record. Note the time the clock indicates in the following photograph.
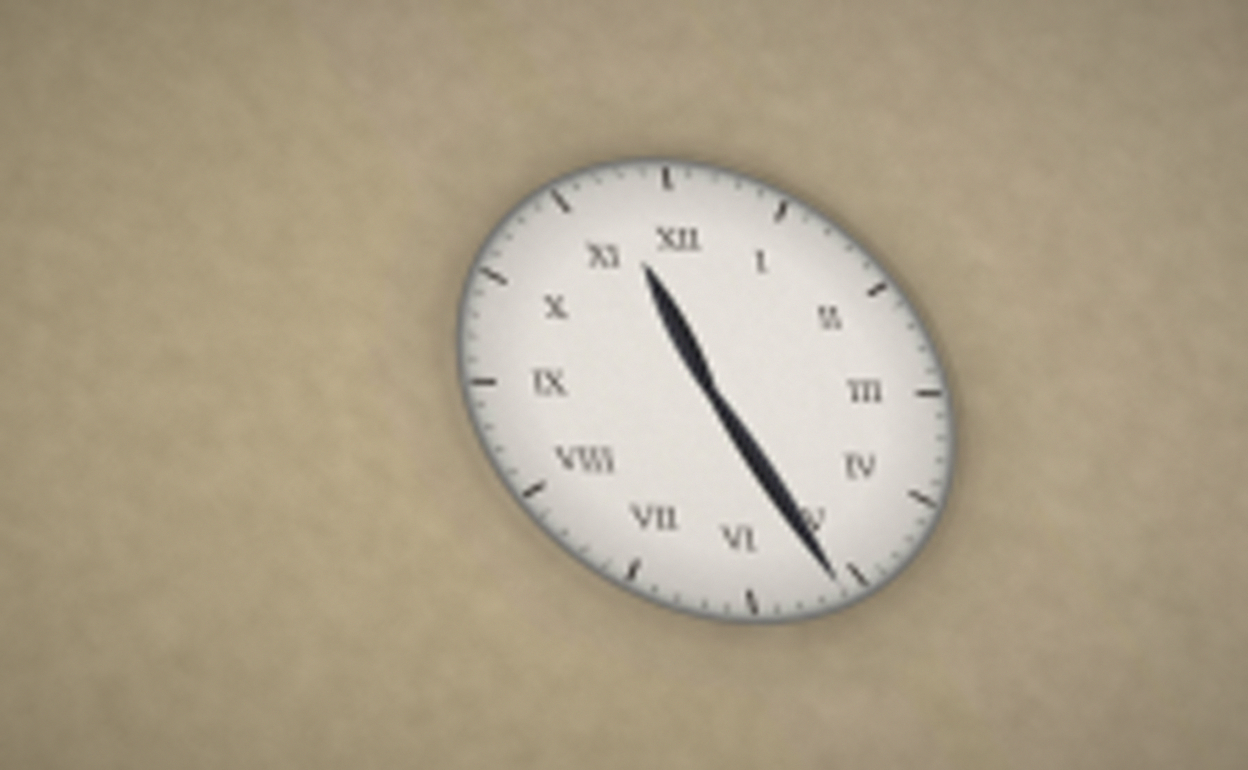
11:26
